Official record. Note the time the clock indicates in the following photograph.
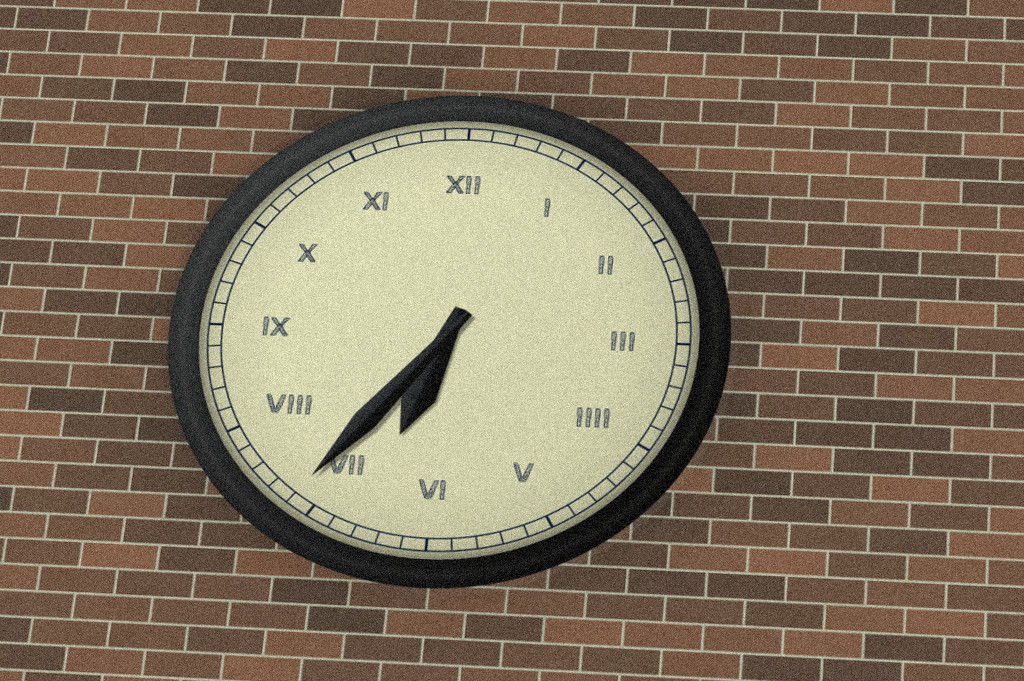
6:36
